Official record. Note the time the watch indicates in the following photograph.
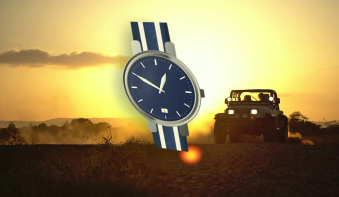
12:50
